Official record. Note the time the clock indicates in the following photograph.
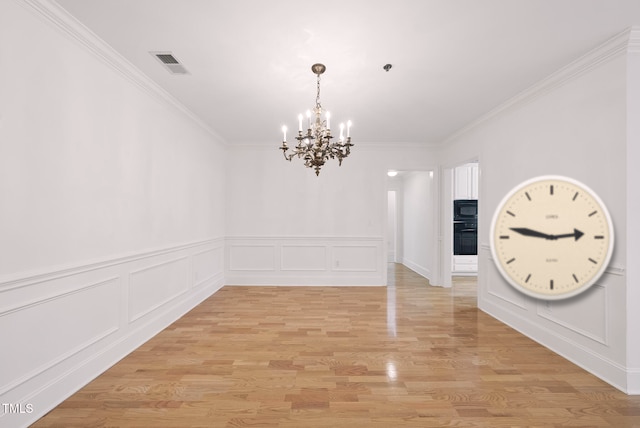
2:47
